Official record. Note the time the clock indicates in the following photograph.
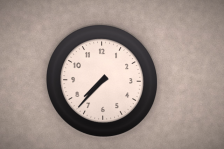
7:37
